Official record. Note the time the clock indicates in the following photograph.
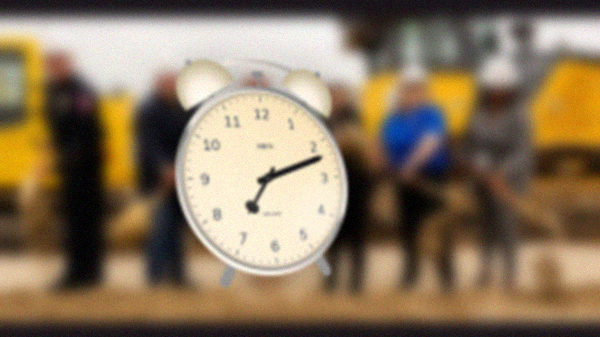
7:12
